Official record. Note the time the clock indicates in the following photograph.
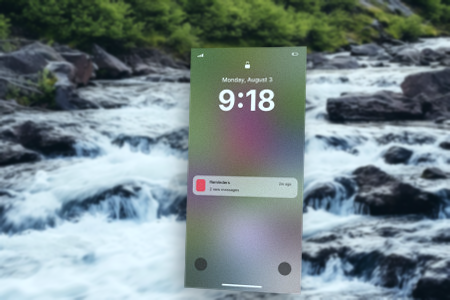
9:18
